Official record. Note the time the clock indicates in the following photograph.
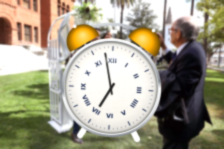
6:58
